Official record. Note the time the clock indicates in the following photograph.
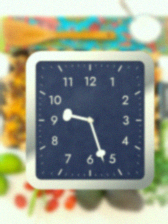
9:27
